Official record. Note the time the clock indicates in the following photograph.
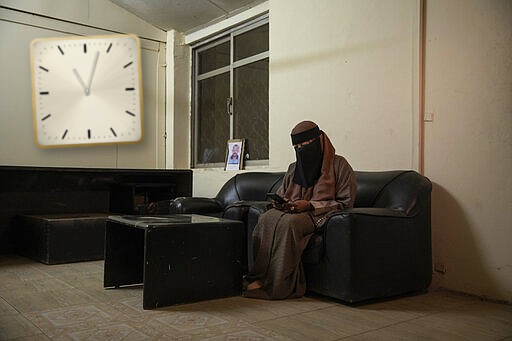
11:03
